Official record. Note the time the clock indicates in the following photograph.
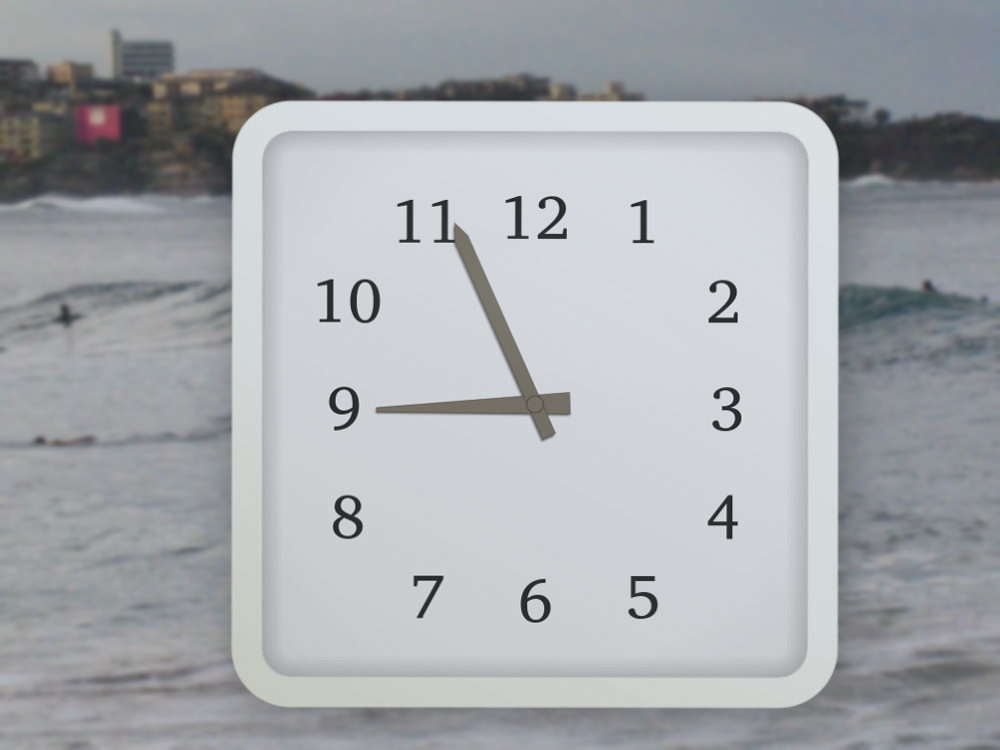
8:56
